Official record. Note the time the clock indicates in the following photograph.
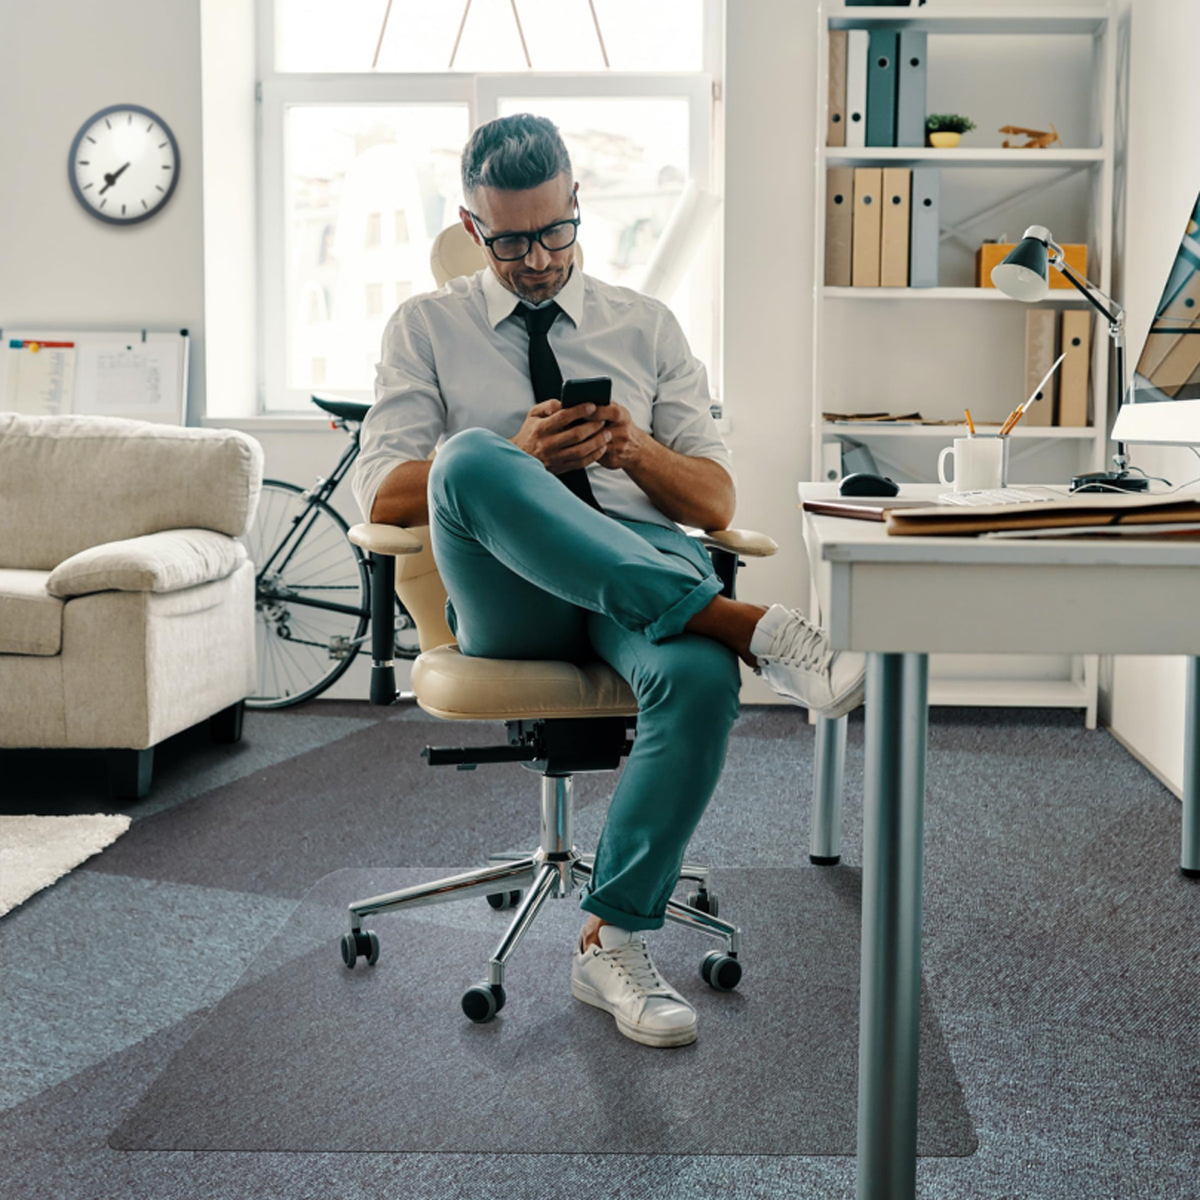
7:37
